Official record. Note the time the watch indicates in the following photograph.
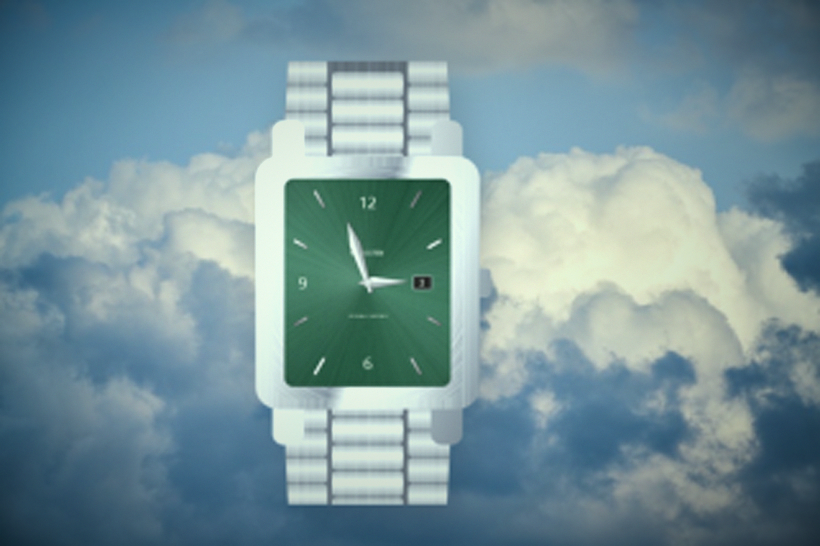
2:57
